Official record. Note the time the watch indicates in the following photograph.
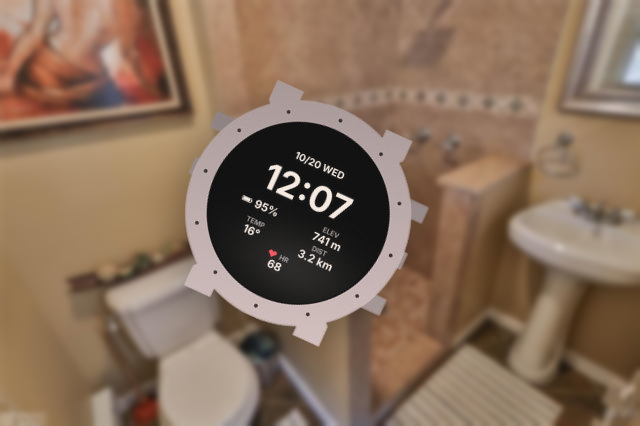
12:07
